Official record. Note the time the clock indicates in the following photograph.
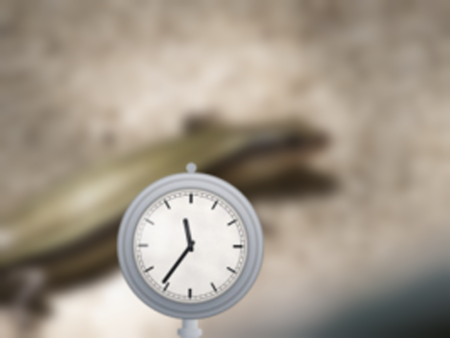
11:36
